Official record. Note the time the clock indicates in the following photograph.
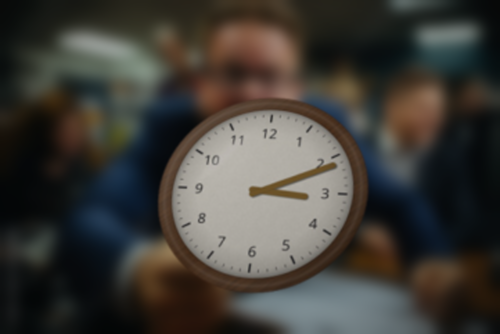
3:11
